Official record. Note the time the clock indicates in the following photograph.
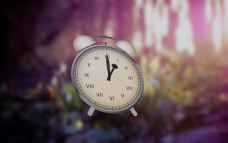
1:00
